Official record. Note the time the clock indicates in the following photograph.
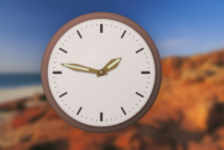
1:47
